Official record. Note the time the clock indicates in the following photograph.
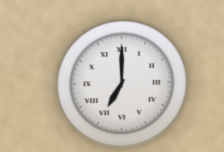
7:00
